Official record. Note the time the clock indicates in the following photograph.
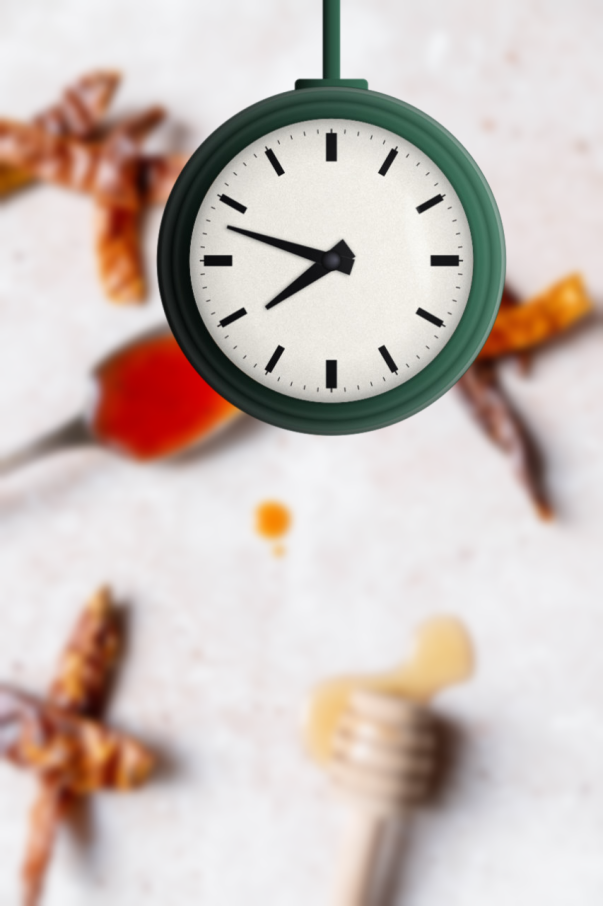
7:48
